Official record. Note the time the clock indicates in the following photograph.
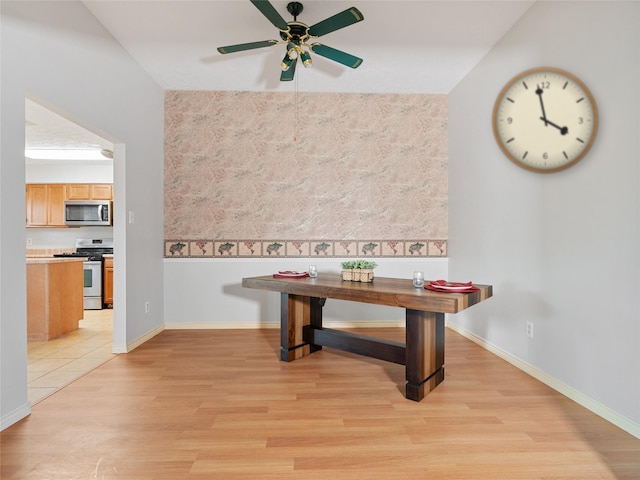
3:58
